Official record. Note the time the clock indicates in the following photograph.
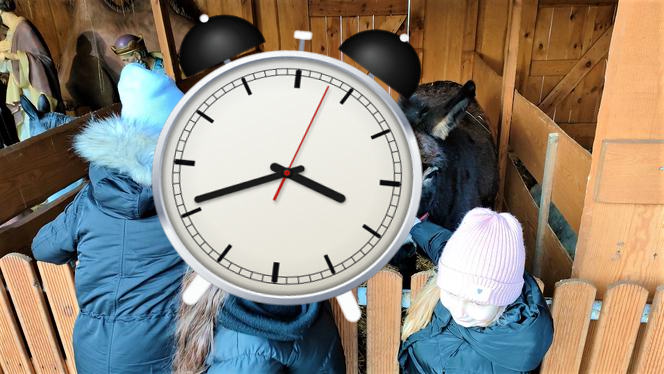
3:41:03
